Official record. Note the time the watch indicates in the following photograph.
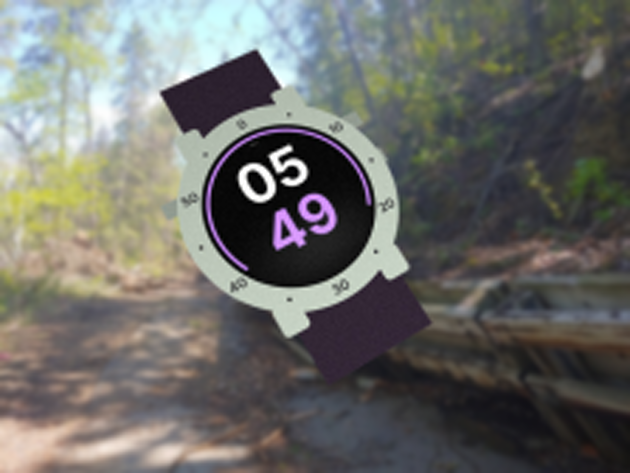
5:49
